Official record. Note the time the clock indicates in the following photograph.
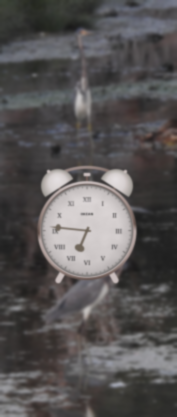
6:46
